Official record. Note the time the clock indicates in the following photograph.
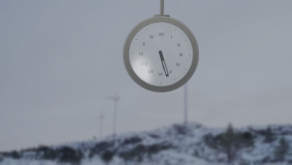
5:27
